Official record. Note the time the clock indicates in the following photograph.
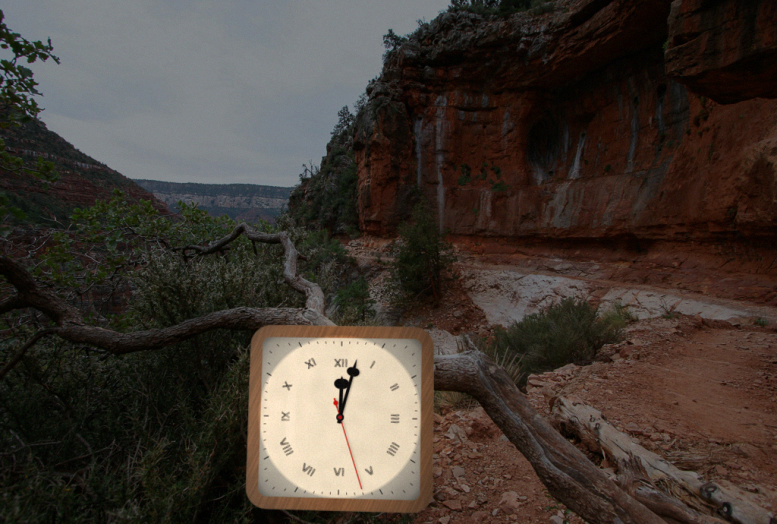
12:02:27
